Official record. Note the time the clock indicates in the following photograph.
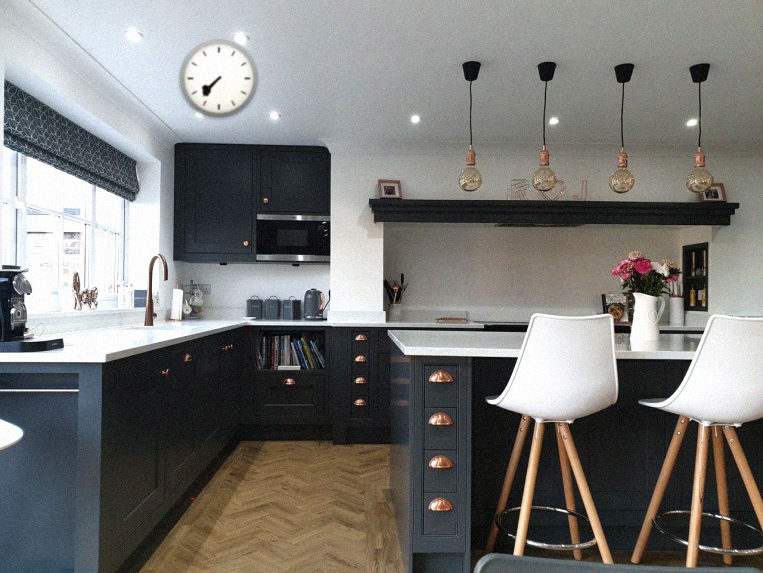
7:37
